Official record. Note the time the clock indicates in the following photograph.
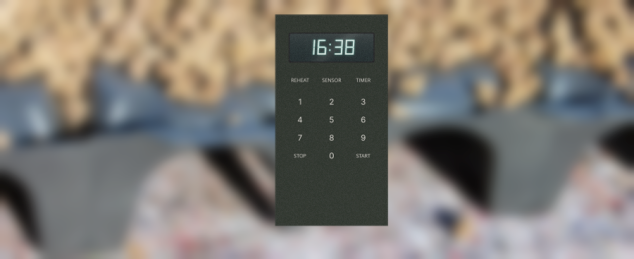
16:38
